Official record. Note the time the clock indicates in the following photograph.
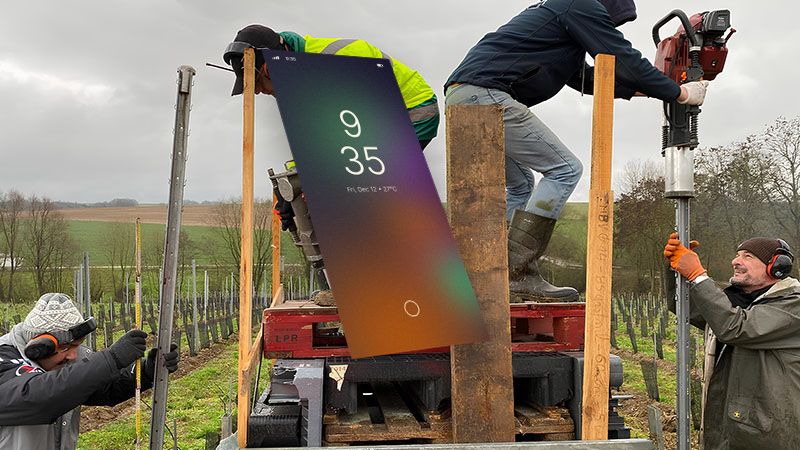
9:35
